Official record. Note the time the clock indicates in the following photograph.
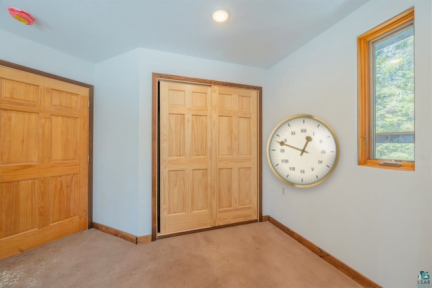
12:48
